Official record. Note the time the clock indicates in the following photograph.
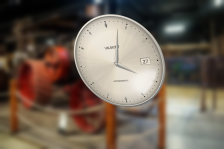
4:03
